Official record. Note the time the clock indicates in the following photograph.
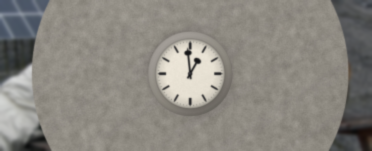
12:59
